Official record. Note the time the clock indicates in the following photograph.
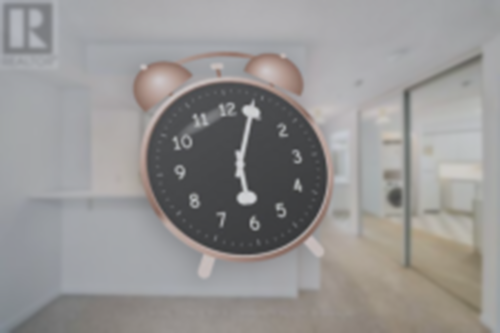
6:04
